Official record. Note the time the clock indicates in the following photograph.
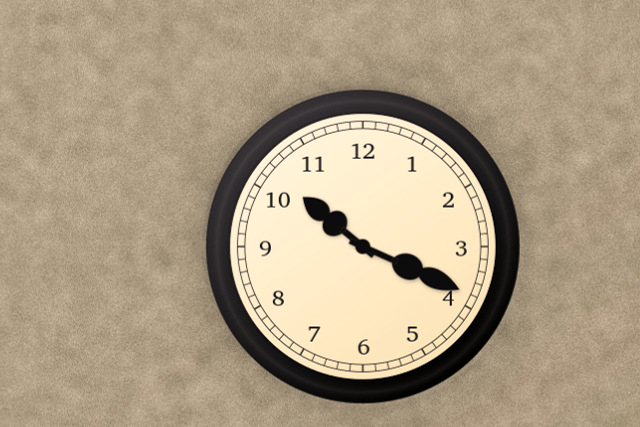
10:19
